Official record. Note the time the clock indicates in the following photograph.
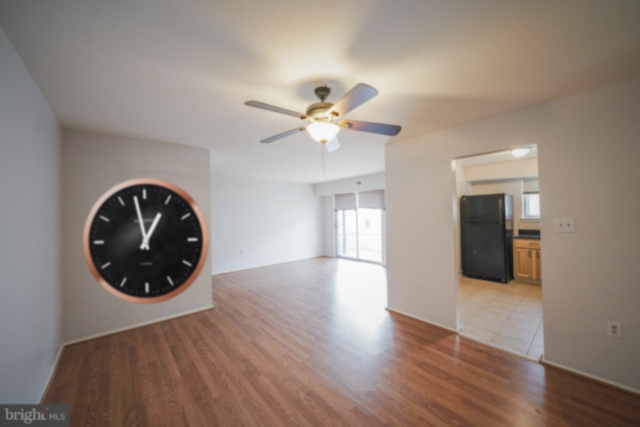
12:58
